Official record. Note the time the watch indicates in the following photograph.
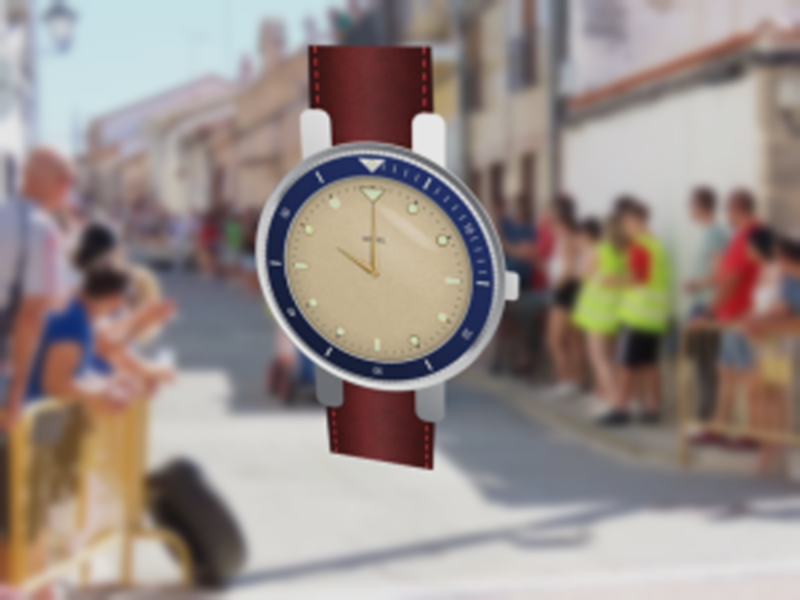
10:00
